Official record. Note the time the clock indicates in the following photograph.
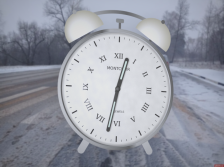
12:32
